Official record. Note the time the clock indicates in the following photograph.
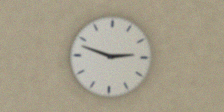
2:48
